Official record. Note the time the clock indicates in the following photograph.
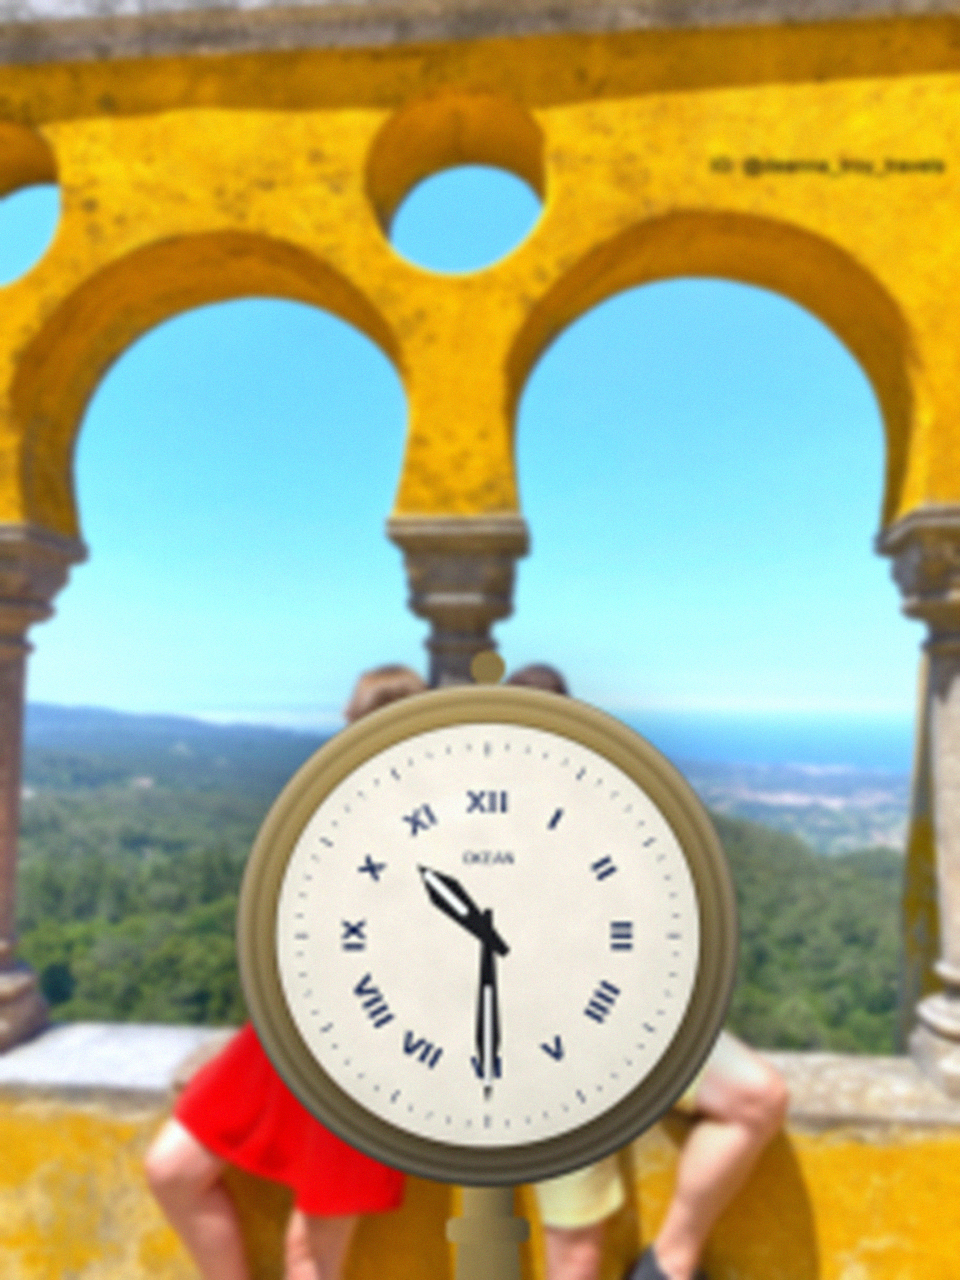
10:30
